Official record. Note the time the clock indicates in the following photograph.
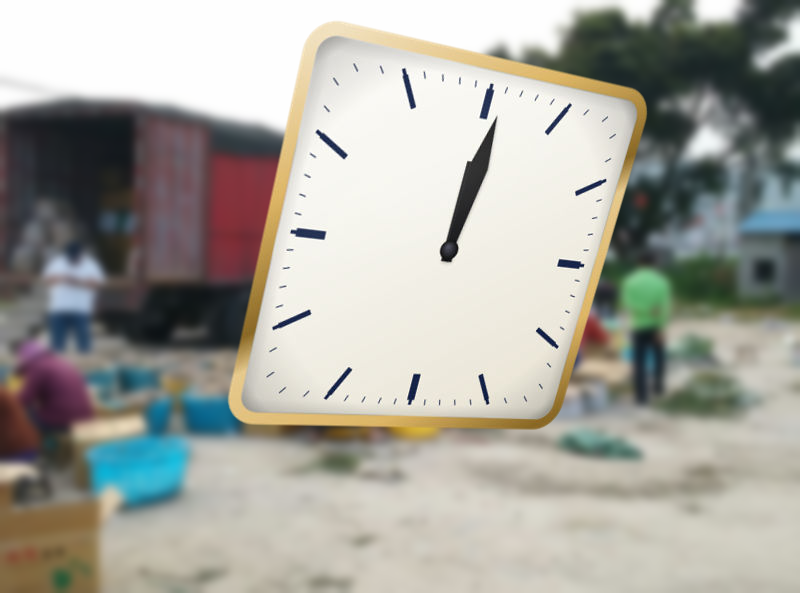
12:01
